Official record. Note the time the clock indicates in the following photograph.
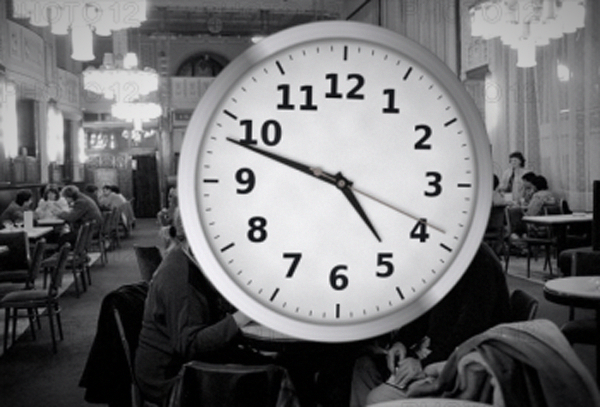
4:48:19
